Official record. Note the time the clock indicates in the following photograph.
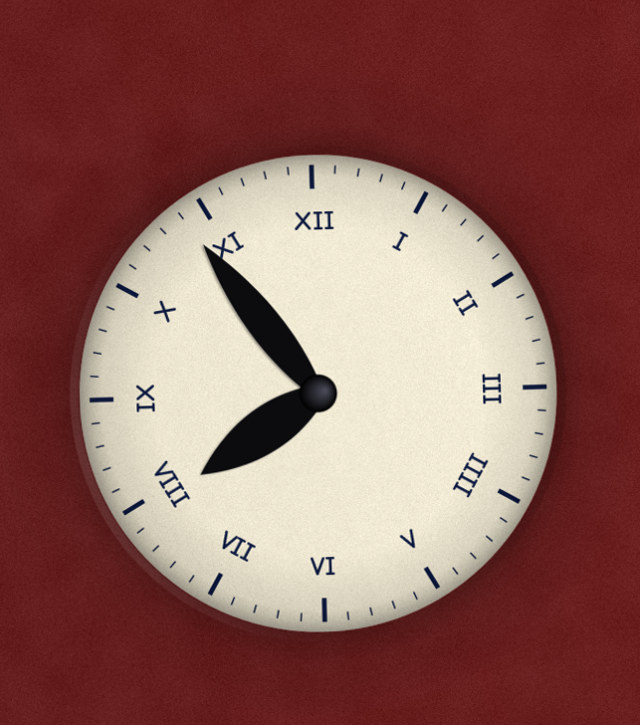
7:54
